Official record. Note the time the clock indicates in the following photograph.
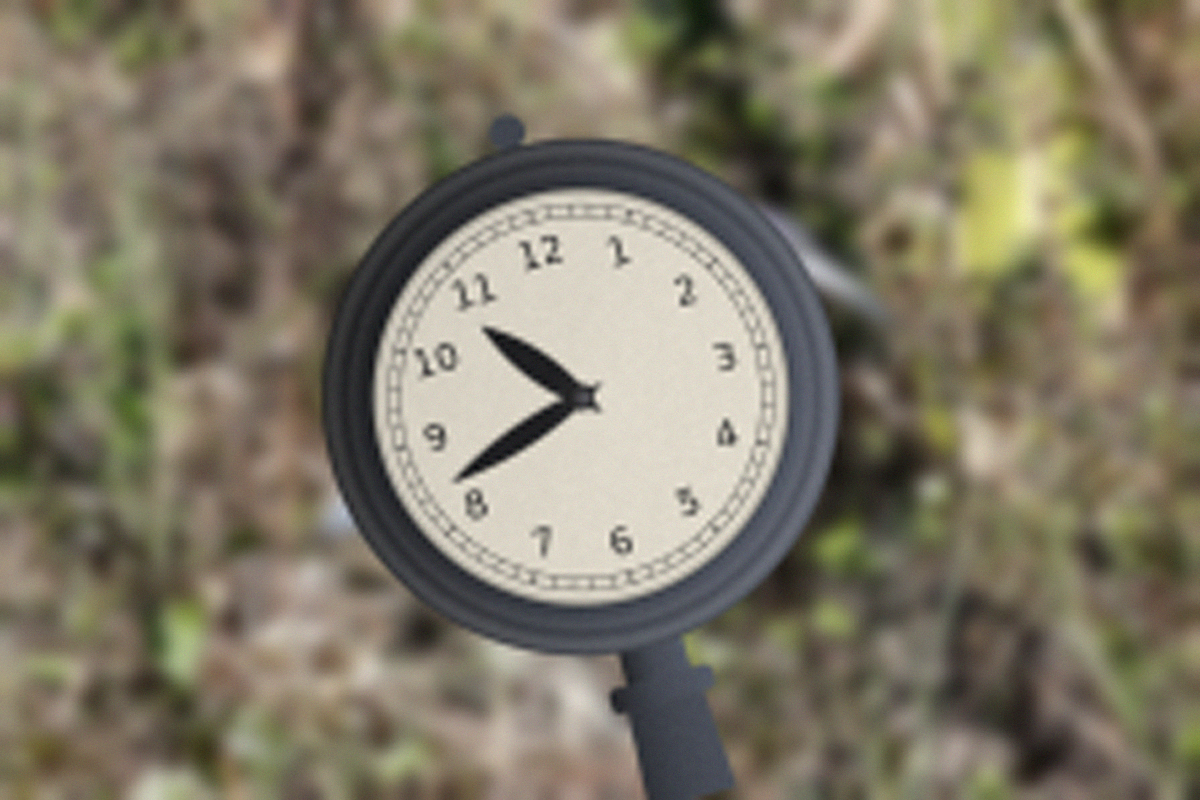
10:42
